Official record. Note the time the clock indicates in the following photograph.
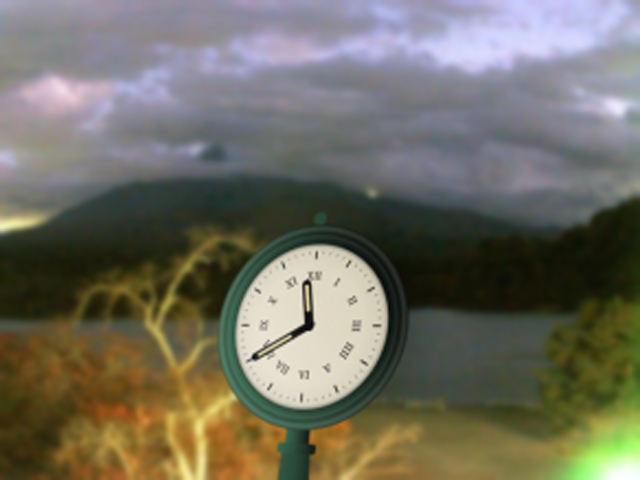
11:40
